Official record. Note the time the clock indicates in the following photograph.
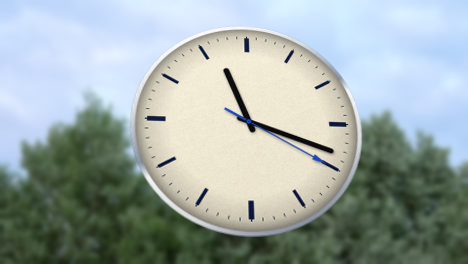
11:18:20
